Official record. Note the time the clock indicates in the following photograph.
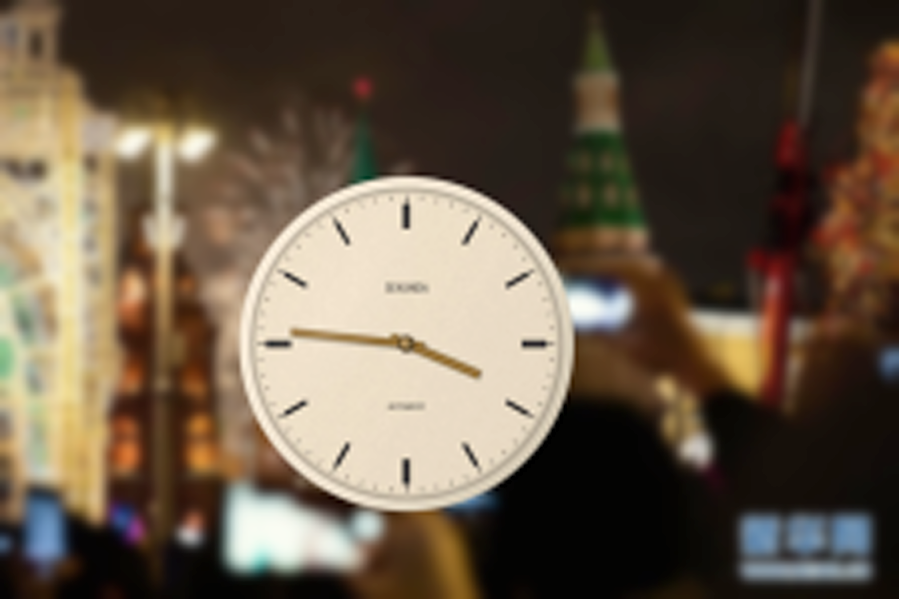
3:46
